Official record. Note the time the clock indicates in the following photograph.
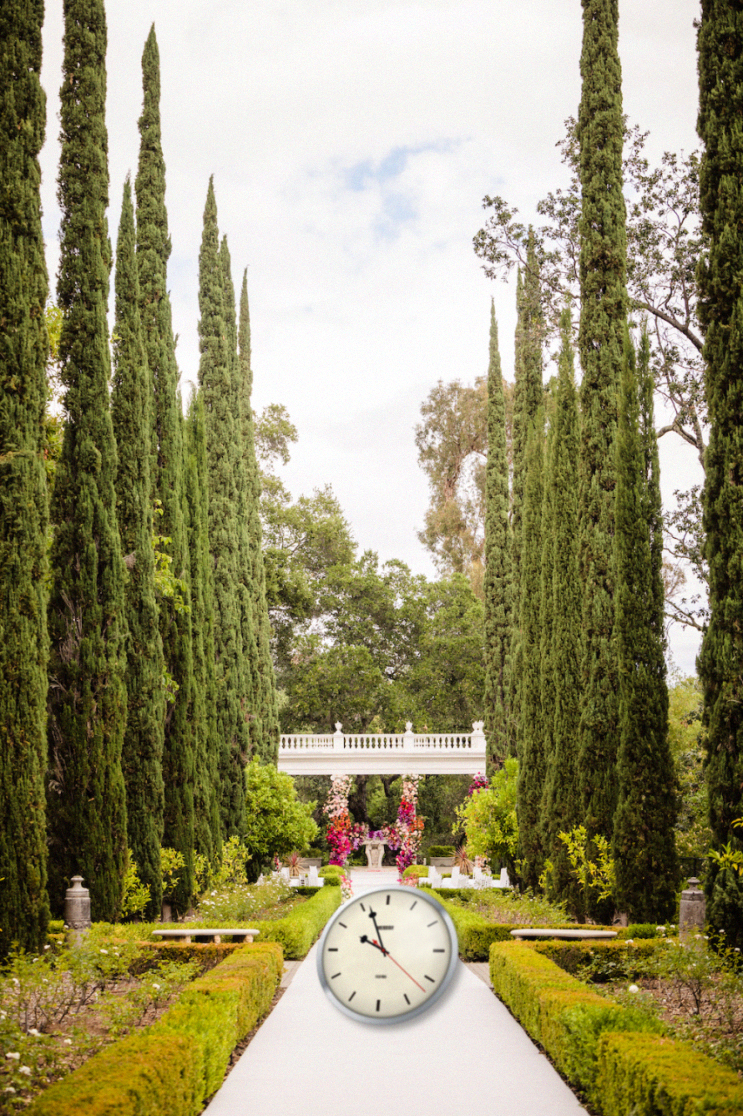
9:56:22
